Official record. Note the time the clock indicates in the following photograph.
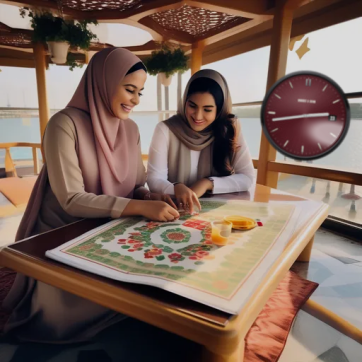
2:43
